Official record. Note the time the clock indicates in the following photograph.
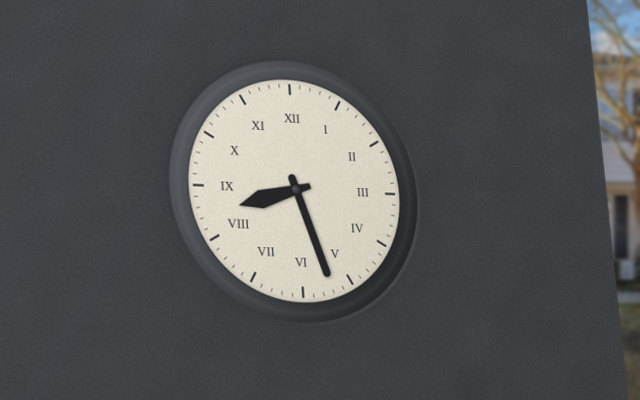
8:27
